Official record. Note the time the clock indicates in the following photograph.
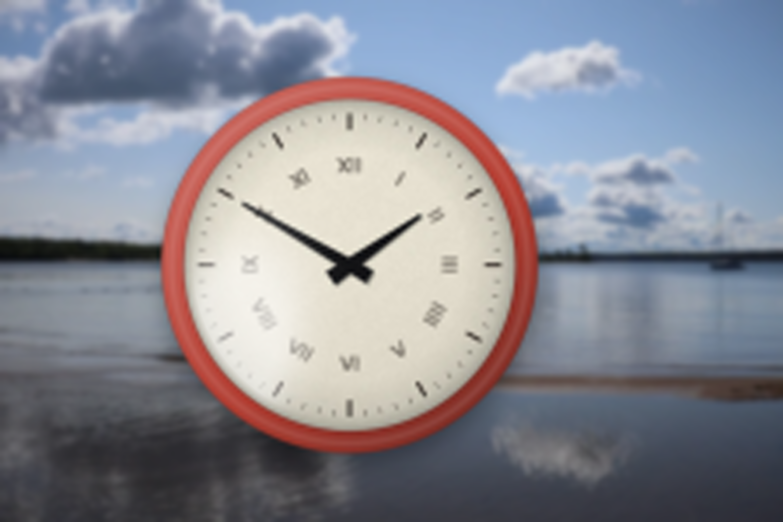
1:50
